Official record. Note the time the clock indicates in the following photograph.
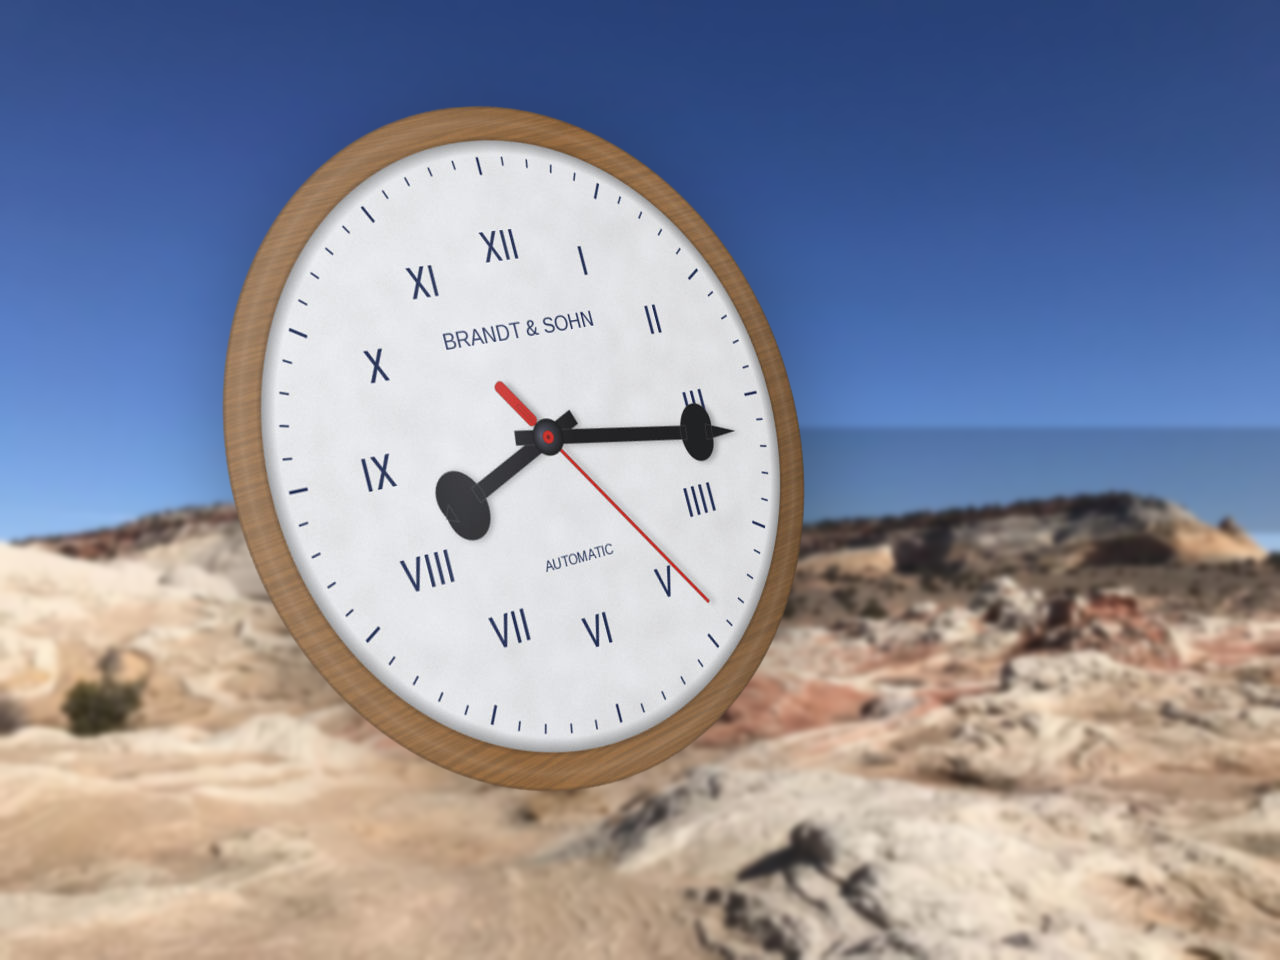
8:16:24
